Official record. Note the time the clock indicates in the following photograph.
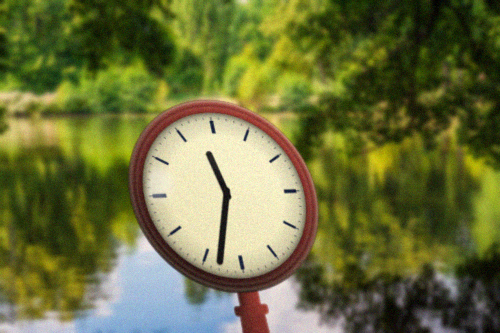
11:33
